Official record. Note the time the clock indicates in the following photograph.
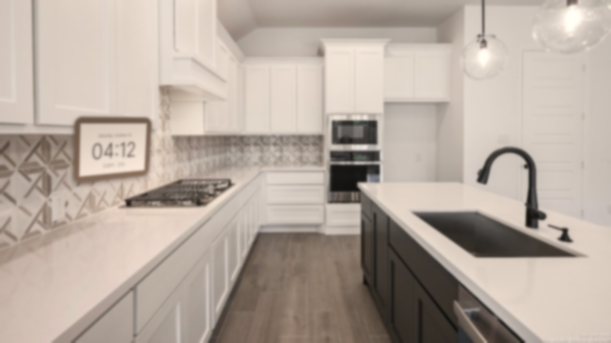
4:12
